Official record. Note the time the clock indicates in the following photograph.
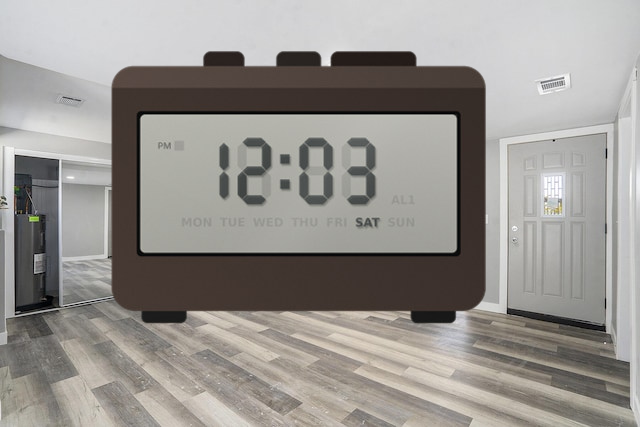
12:03
